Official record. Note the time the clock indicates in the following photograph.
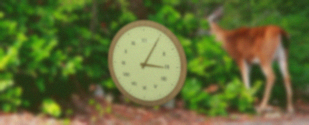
3:05
